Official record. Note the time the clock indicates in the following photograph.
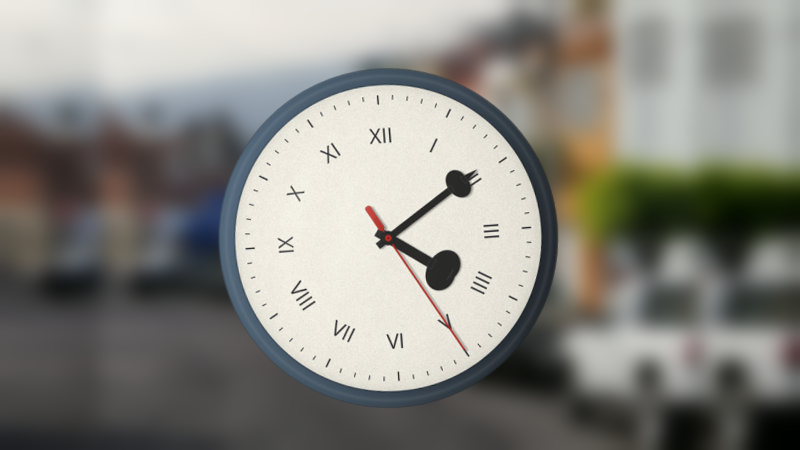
4:09:25
